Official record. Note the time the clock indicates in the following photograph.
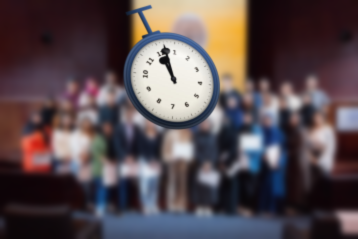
12:02
